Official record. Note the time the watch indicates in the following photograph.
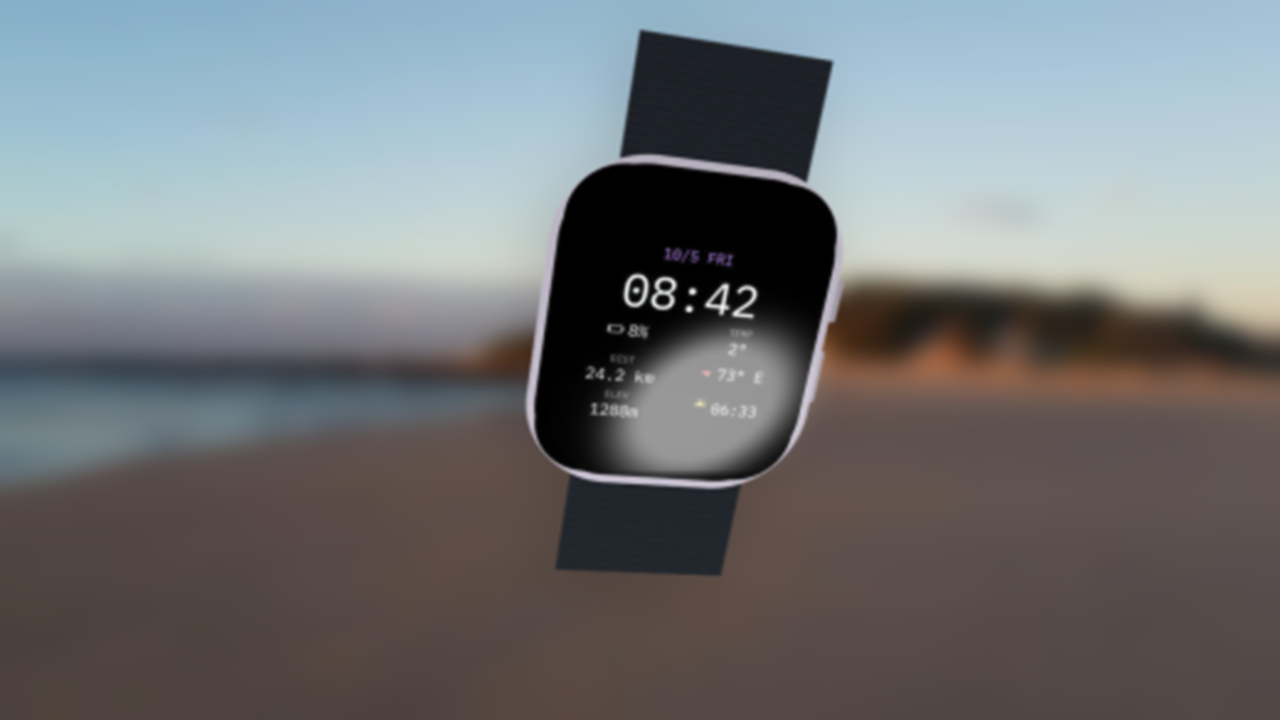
8:42
